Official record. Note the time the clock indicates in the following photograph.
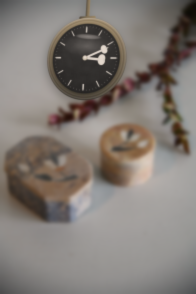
3:11
